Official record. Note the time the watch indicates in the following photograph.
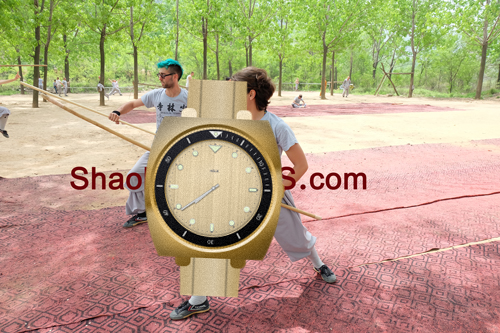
7:39
